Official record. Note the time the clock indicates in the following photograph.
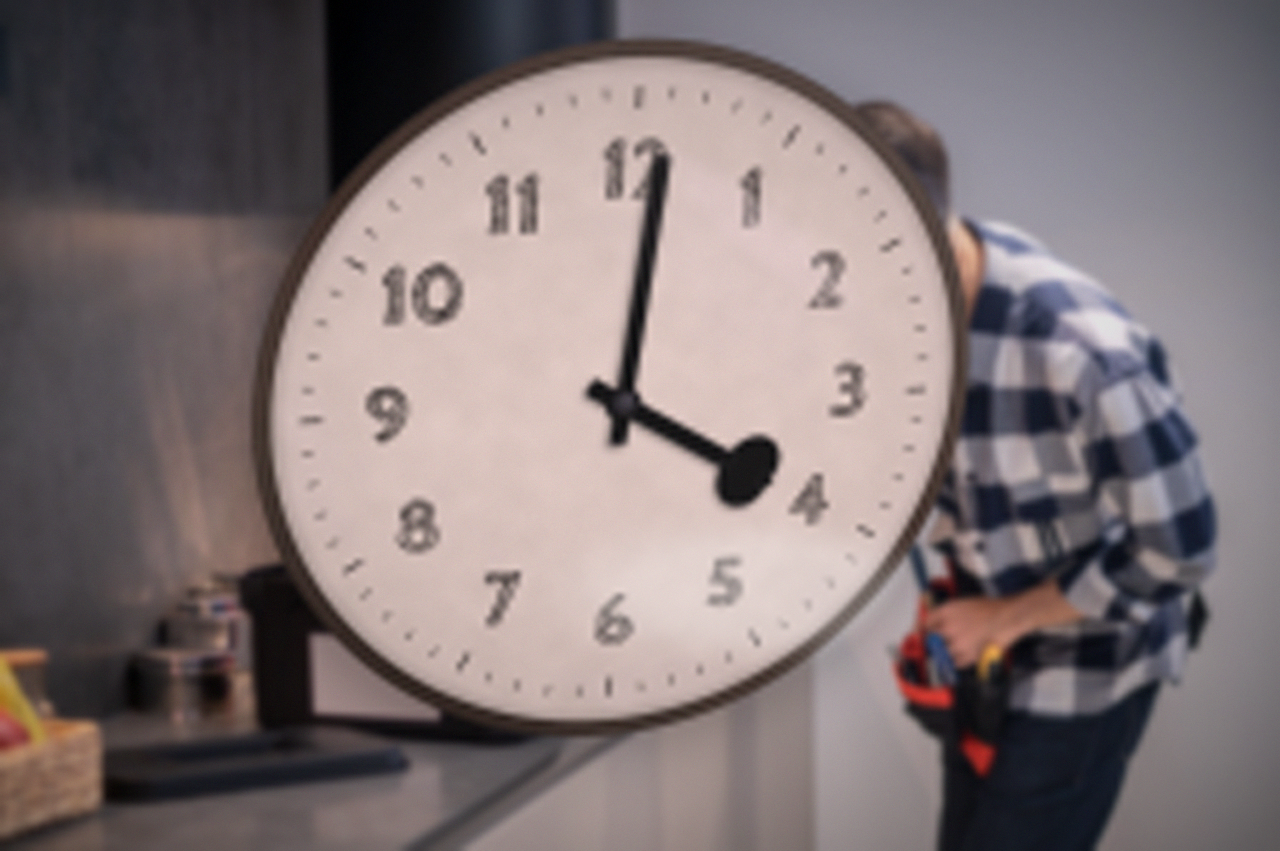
4:01
